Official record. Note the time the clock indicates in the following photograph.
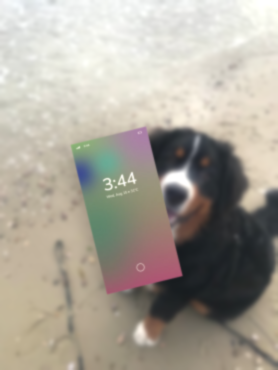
3:44
